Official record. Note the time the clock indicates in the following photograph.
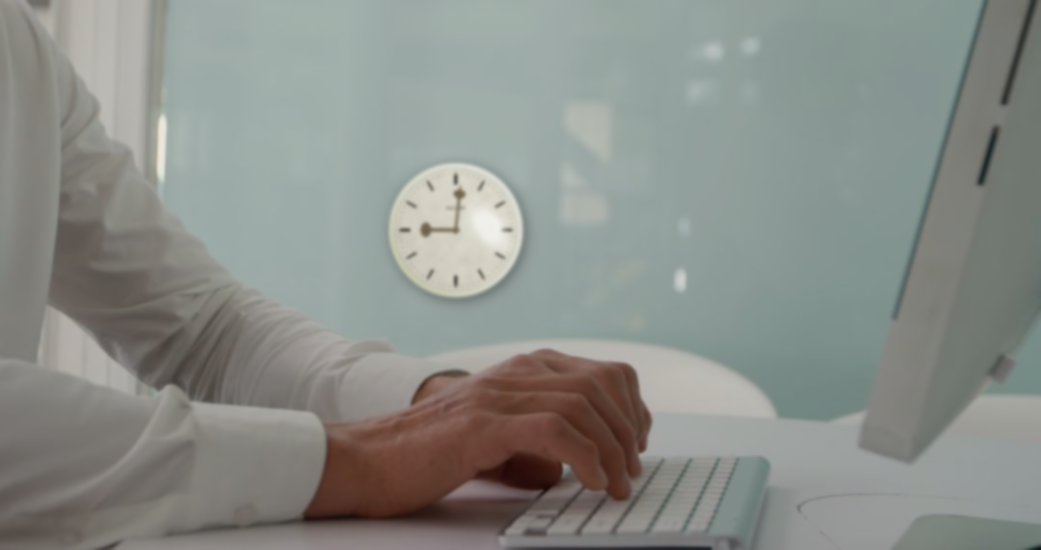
9:01
